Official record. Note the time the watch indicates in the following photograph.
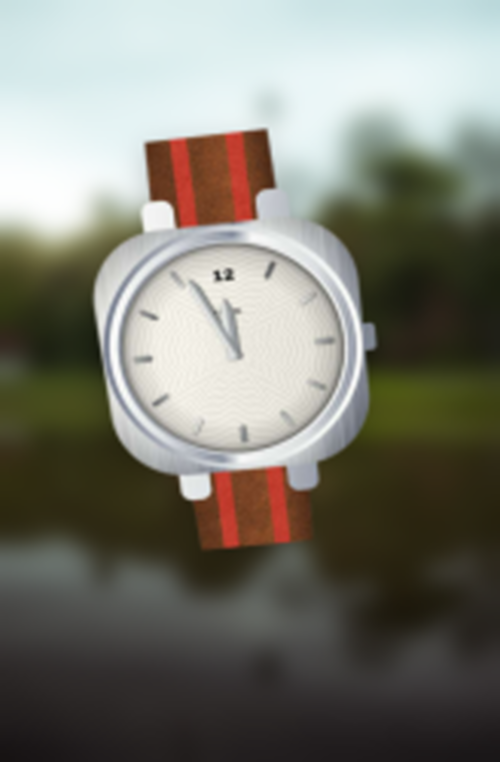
11:56
